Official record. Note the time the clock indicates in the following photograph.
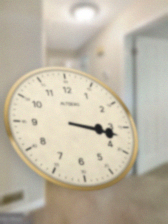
3:17
